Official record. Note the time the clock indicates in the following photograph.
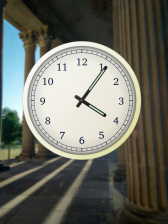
4:06
